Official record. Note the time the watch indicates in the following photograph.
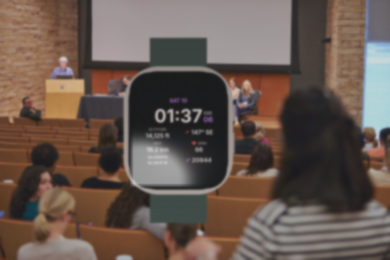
1:37
